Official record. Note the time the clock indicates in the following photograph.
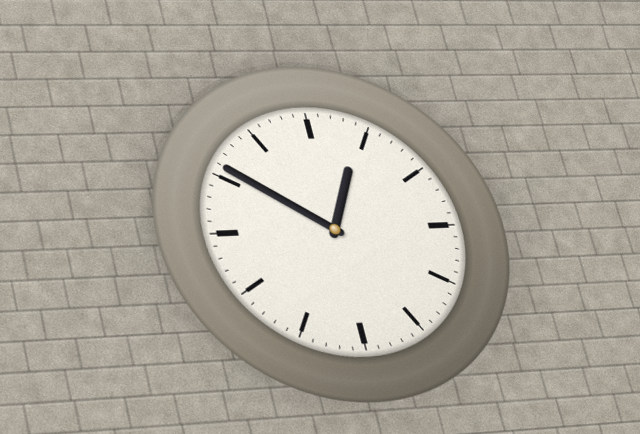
12:51
